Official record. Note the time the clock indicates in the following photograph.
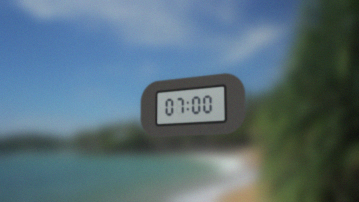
7:00
